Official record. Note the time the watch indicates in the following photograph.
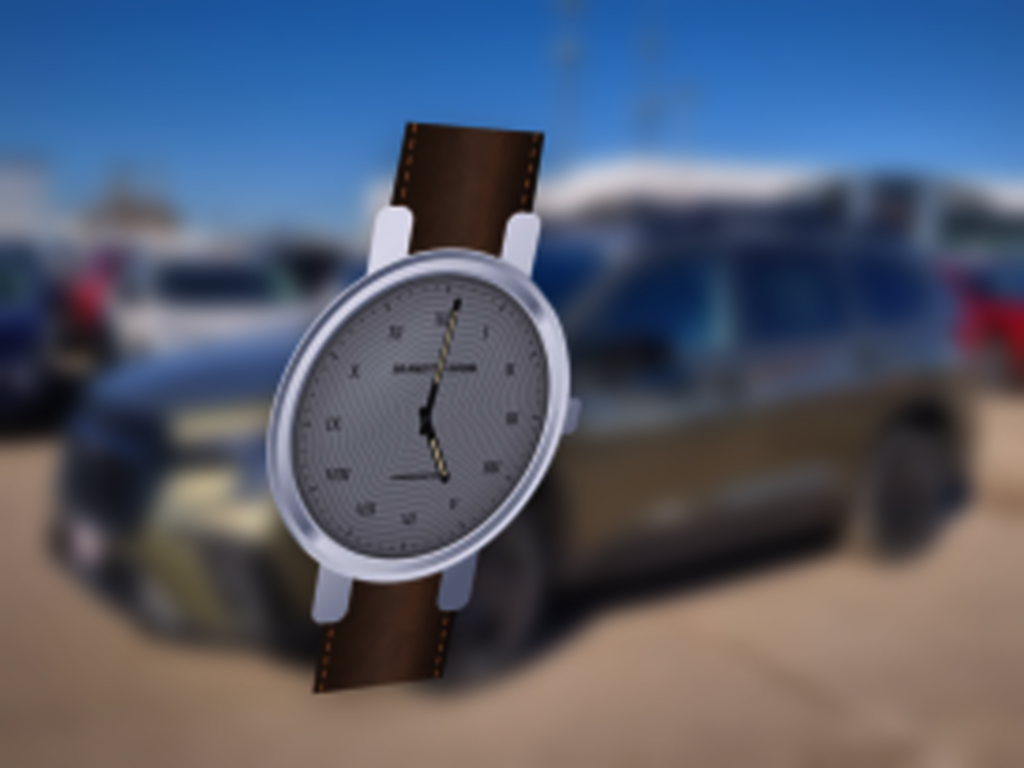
5:01
